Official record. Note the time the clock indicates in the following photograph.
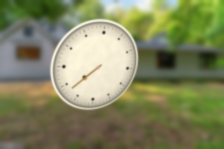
7:38
